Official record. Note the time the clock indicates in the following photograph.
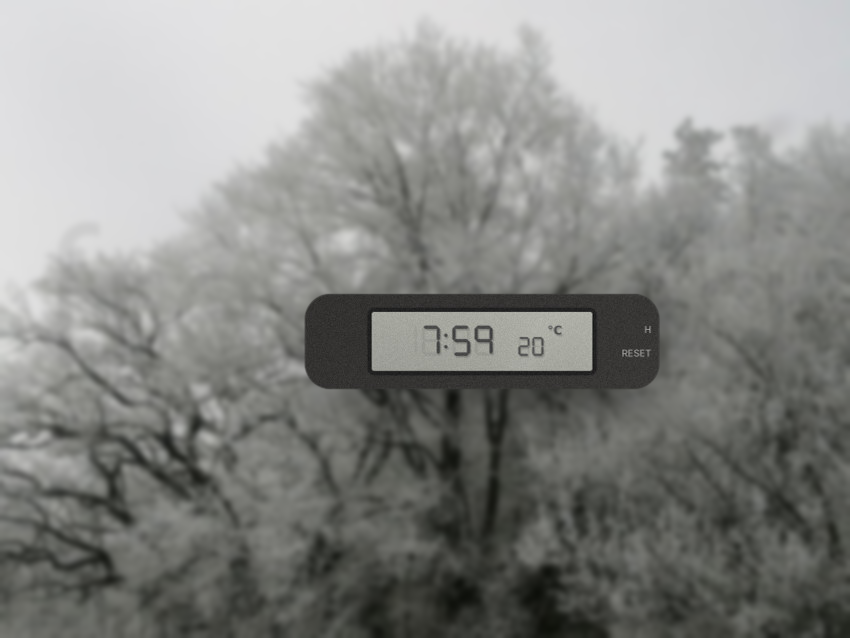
7:59
